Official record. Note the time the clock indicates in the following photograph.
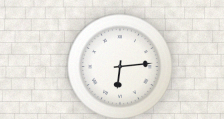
6:14
